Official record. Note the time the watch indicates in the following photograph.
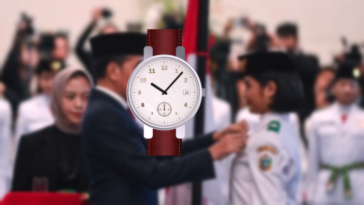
10:07
